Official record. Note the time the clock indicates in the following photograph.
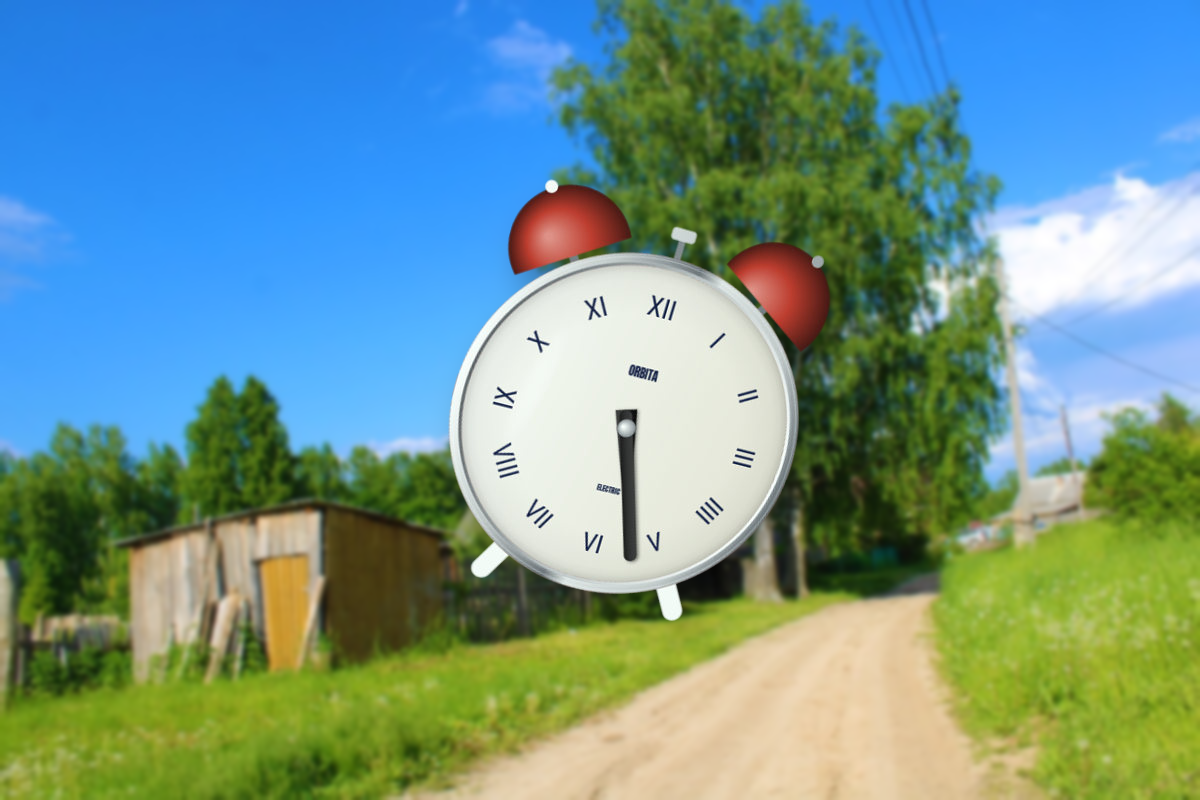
5:27
